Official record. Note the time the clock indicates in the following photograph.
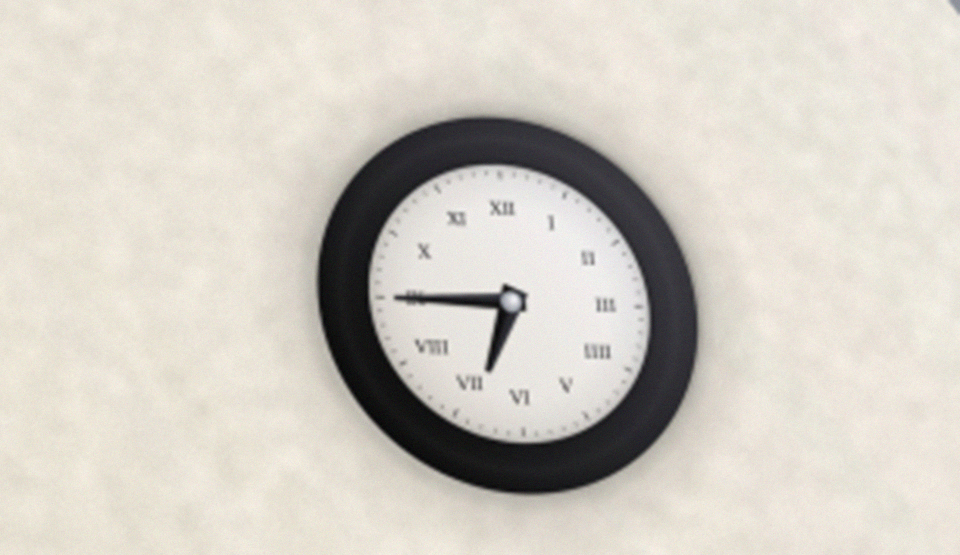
6:45
